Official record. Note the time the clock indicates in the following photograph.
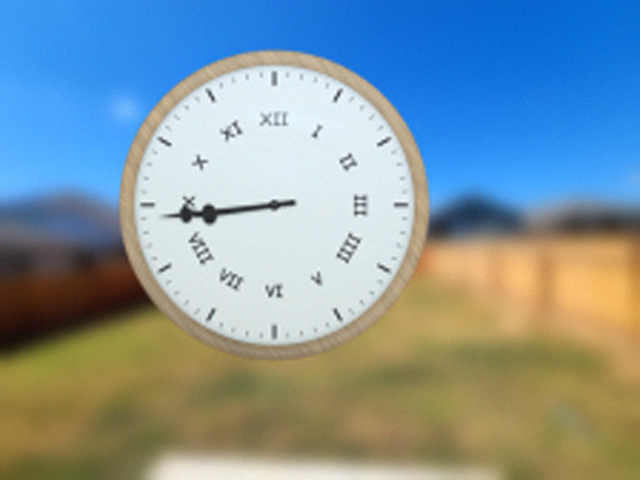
8:44
